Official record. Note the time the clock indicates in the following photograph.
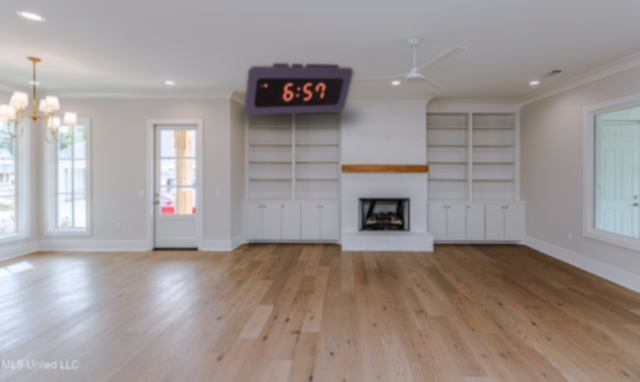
6:57
